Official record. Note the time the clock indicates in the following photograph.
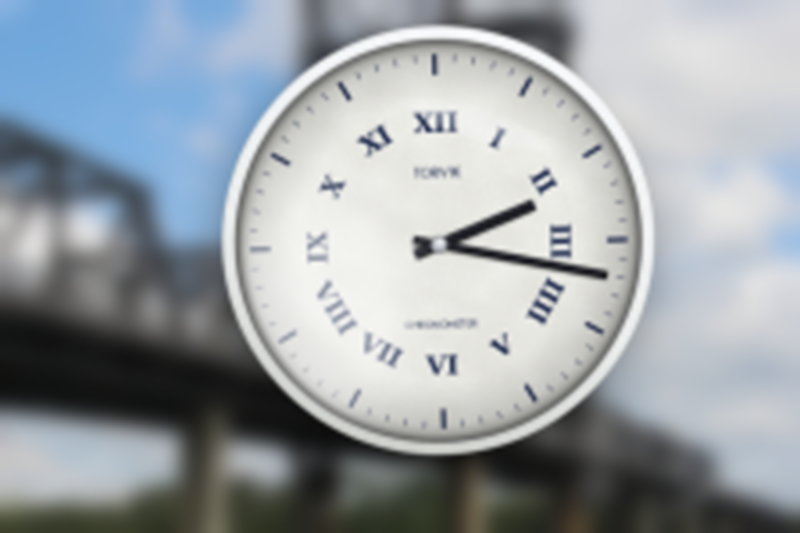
2:17
